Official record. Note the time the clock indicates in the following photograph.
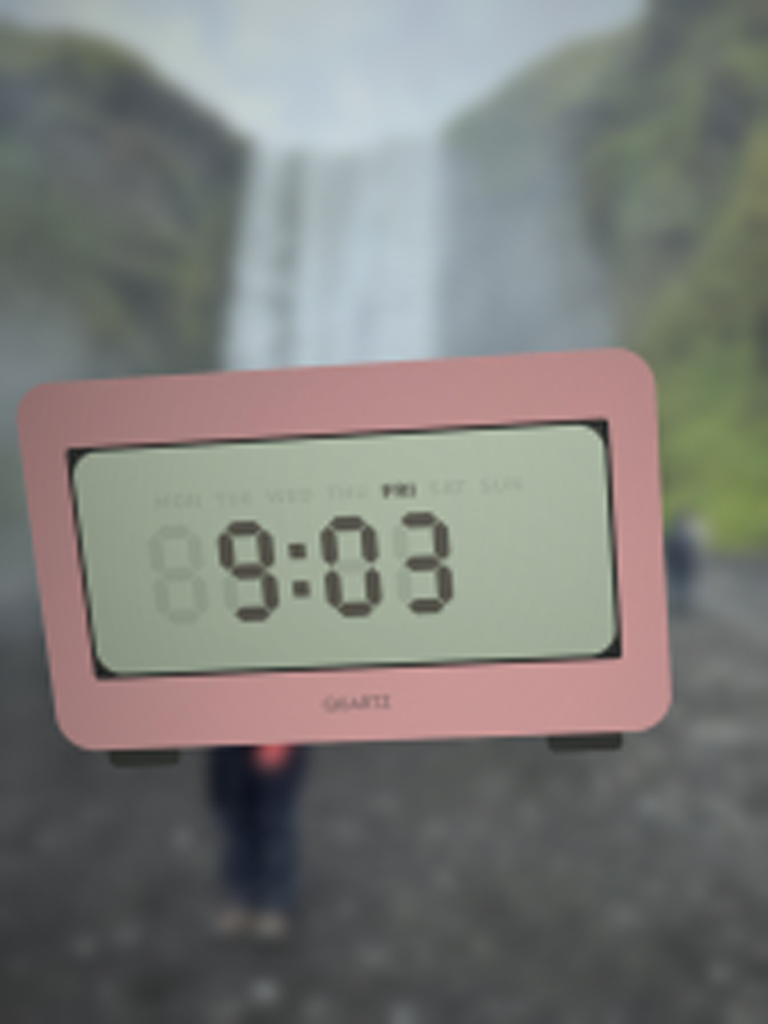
9:03
